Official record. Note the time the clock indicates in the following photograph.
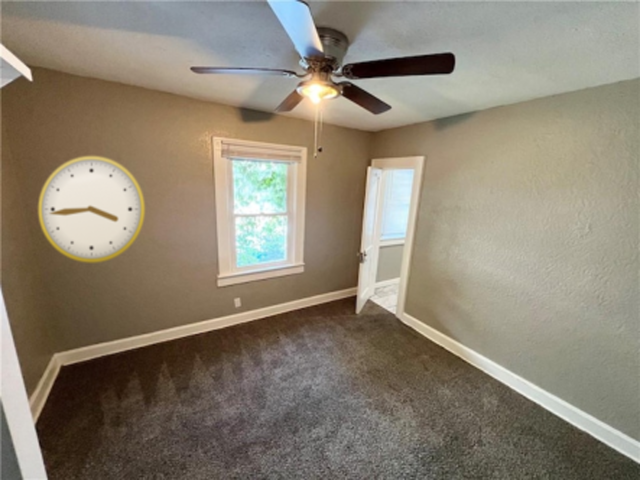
3:44
